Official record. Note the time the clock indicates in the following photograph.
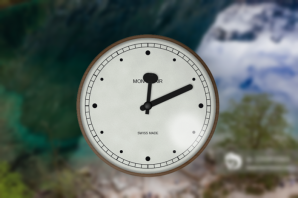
12:11
